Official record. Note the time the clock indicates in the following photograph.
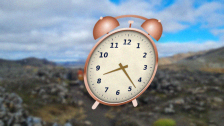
8:23
